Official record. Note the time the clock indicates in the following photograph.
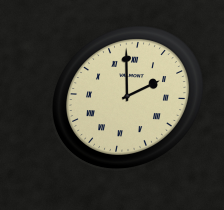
1:58
